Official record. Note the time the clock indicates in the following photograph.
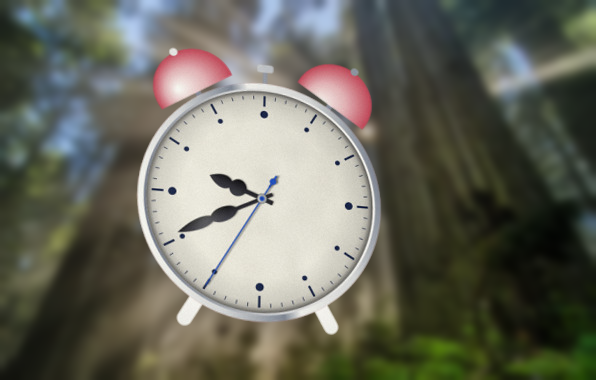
9:40:35
